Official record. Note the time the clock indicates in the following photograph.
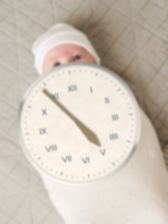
4:54
